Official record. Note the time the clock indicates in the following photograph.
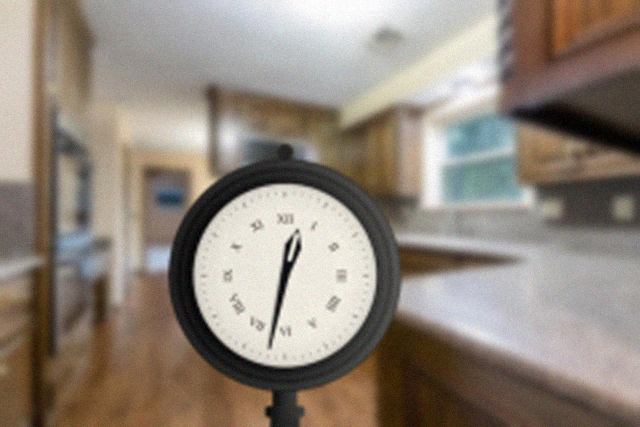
12:32
